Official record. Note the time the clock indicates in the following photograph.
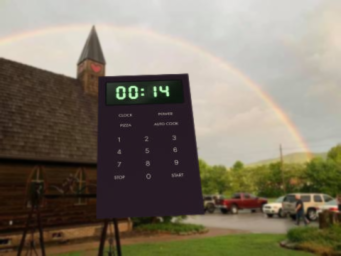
0:14
